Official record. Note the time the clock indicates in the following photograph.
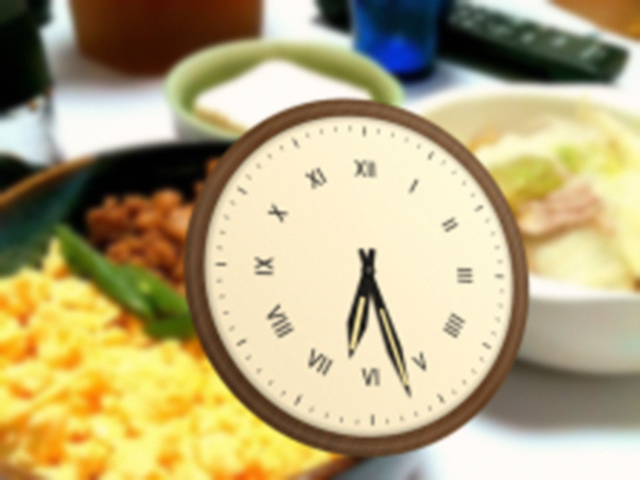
6:27
